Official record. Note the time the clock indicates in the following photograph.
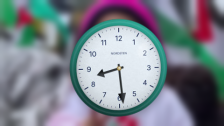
8:29
